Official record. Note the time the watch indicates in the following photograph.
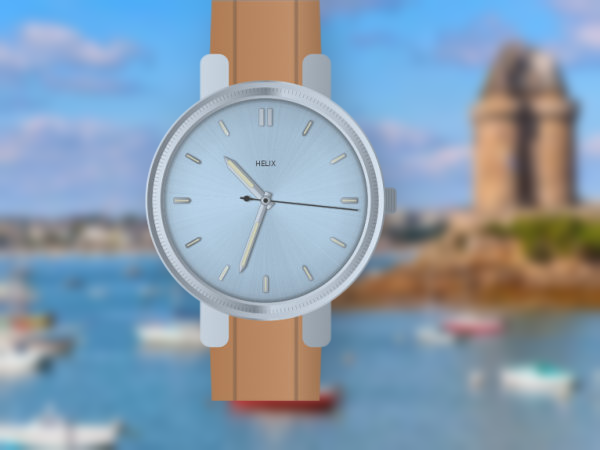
10:33:16
